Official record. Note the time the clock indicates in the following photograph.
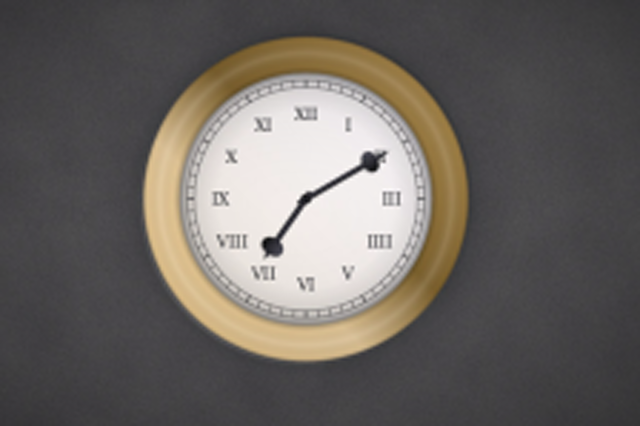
7:10
